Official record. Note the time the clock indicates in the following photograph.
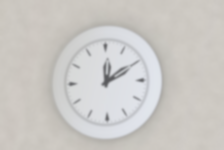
12:10
